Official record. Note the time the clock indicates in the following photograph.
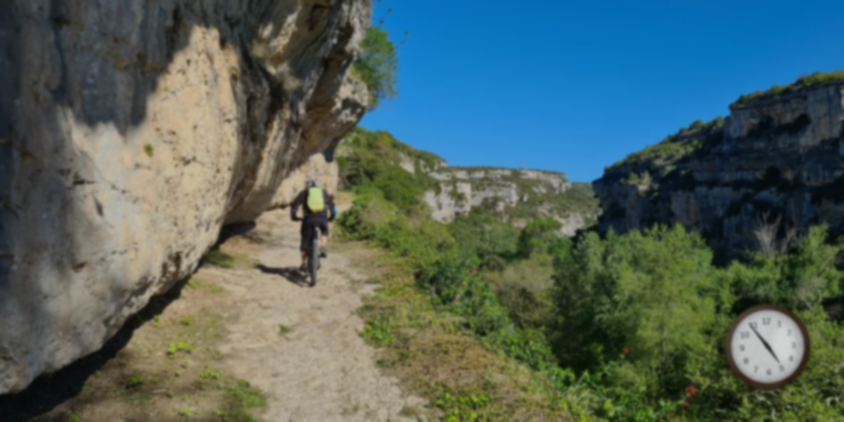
4:54
